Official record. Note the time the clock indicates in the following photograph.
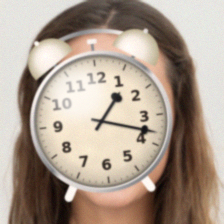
1:18
